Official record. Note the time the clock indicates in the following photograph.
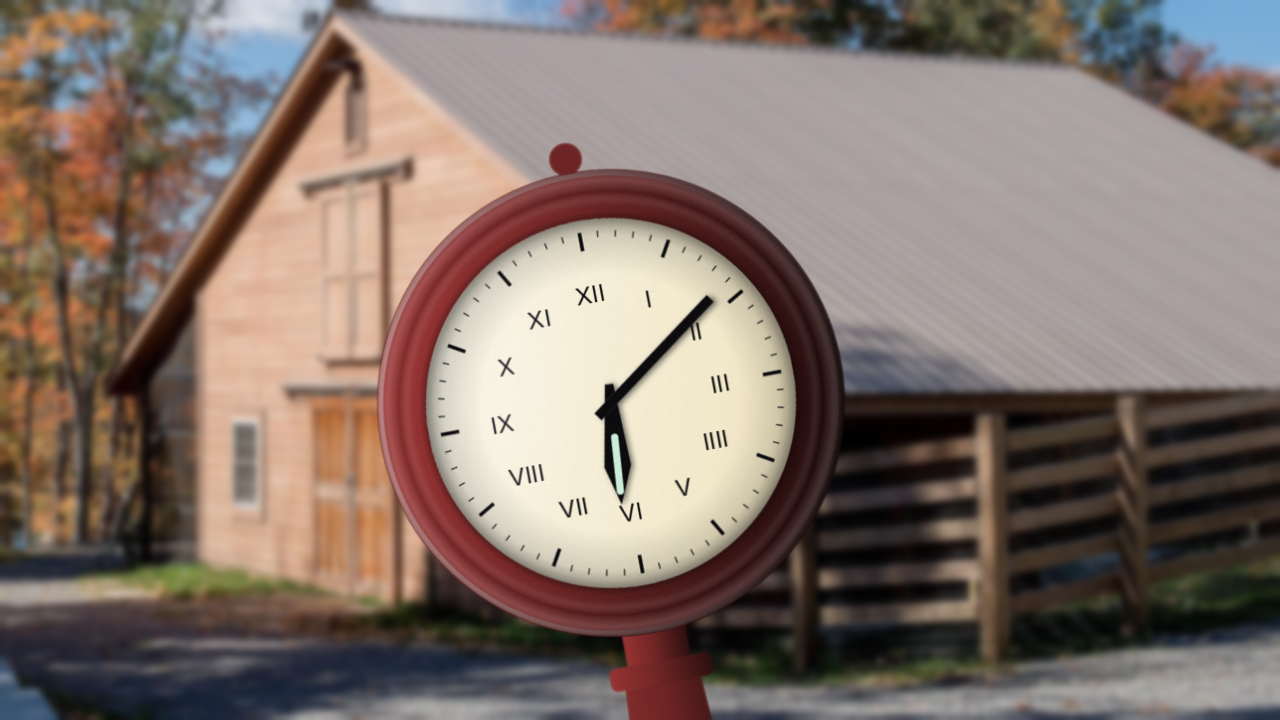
6:09
